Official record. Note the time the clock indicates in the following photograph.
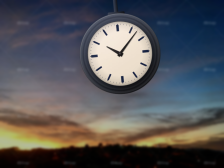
10:07
